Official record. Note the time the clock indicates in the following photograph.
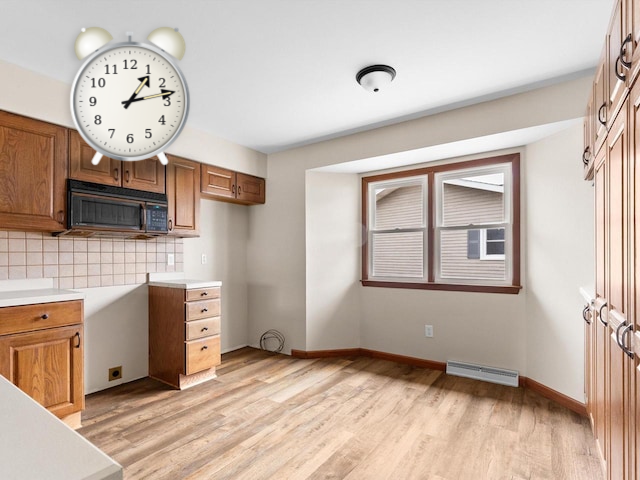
1:13
